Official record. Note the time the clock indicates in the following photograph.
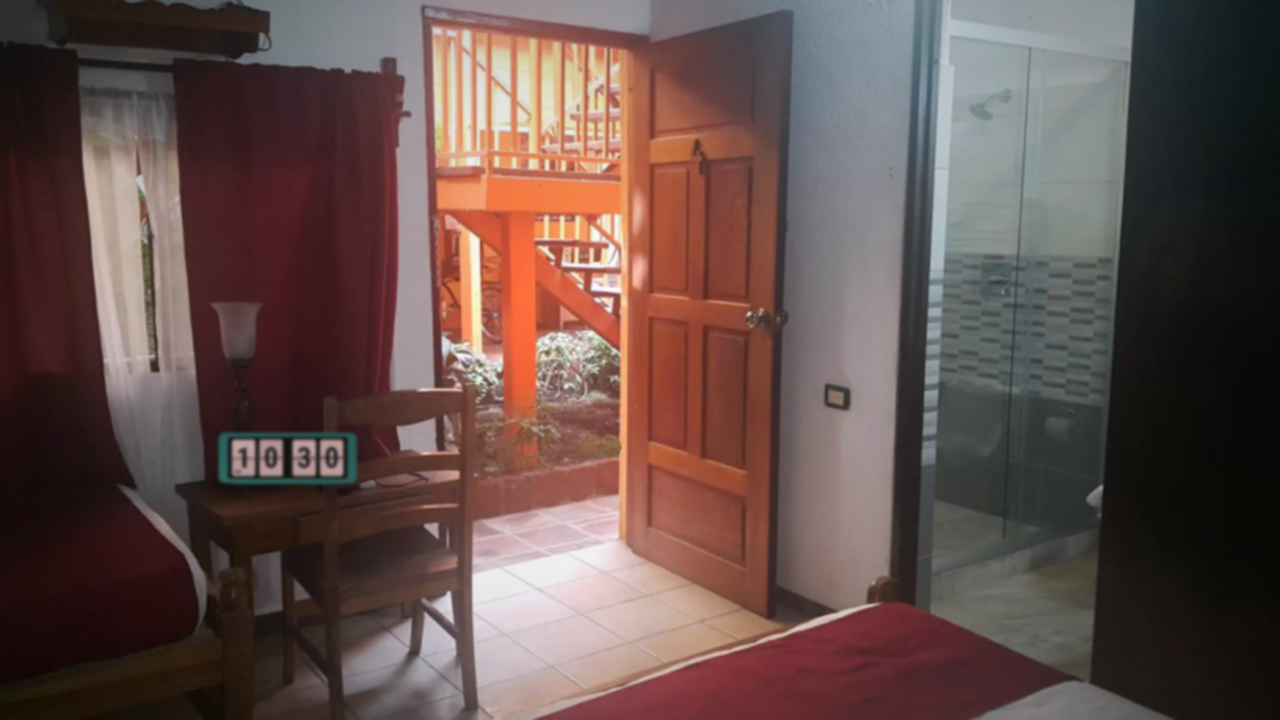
10:30
